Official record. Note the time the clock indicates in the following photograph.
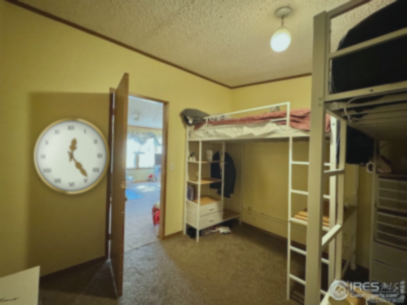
12:24
